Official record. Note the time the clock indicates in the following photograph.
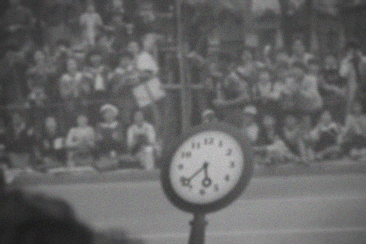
5:38
